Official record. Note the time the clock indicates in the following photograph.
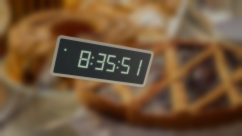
8:35:51
